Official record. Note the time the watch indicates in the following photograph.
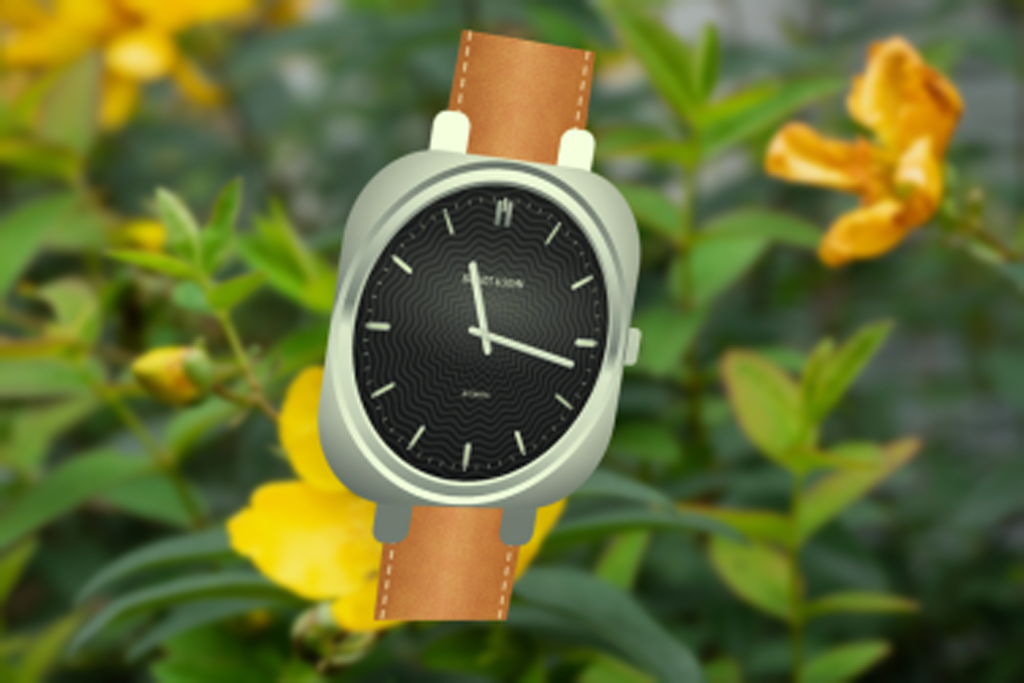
11:17
